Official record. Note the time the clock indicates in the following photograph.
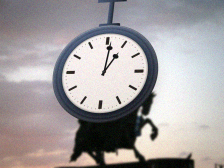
1:01
